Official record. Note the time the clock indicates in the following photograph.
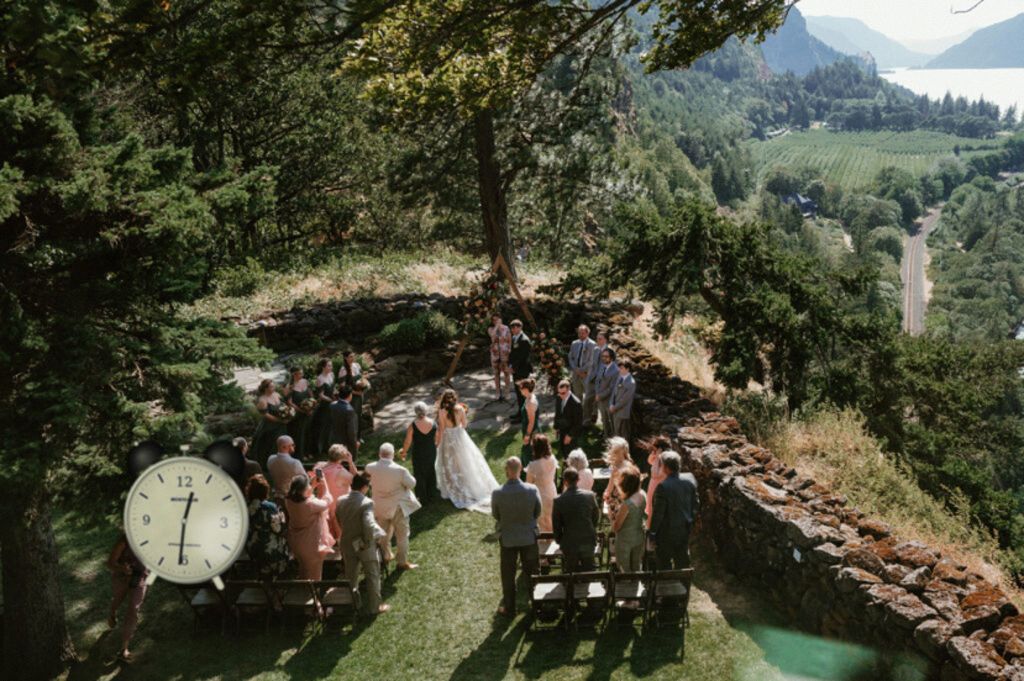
12:31
